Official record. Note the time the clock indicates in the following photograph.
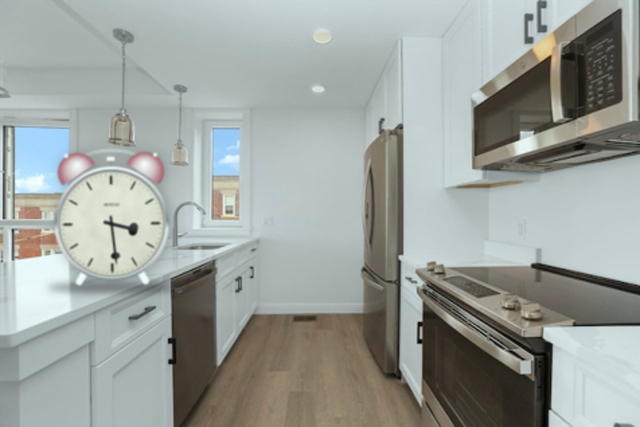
3:29
